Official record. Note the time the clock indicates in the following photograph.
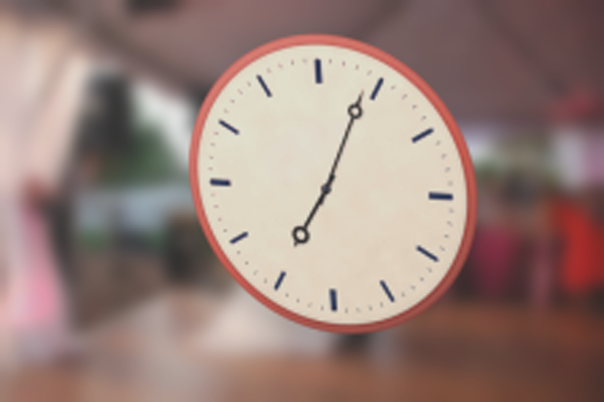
7:04
